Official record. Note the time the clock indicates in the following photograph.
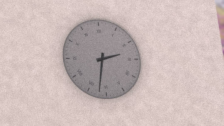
2:32
